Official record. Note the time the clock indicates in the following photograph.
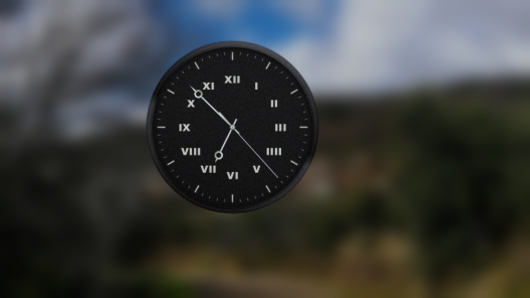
6:52:23
